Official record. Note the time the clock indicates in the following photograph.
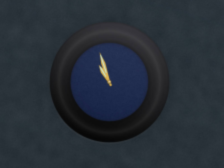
10:57
